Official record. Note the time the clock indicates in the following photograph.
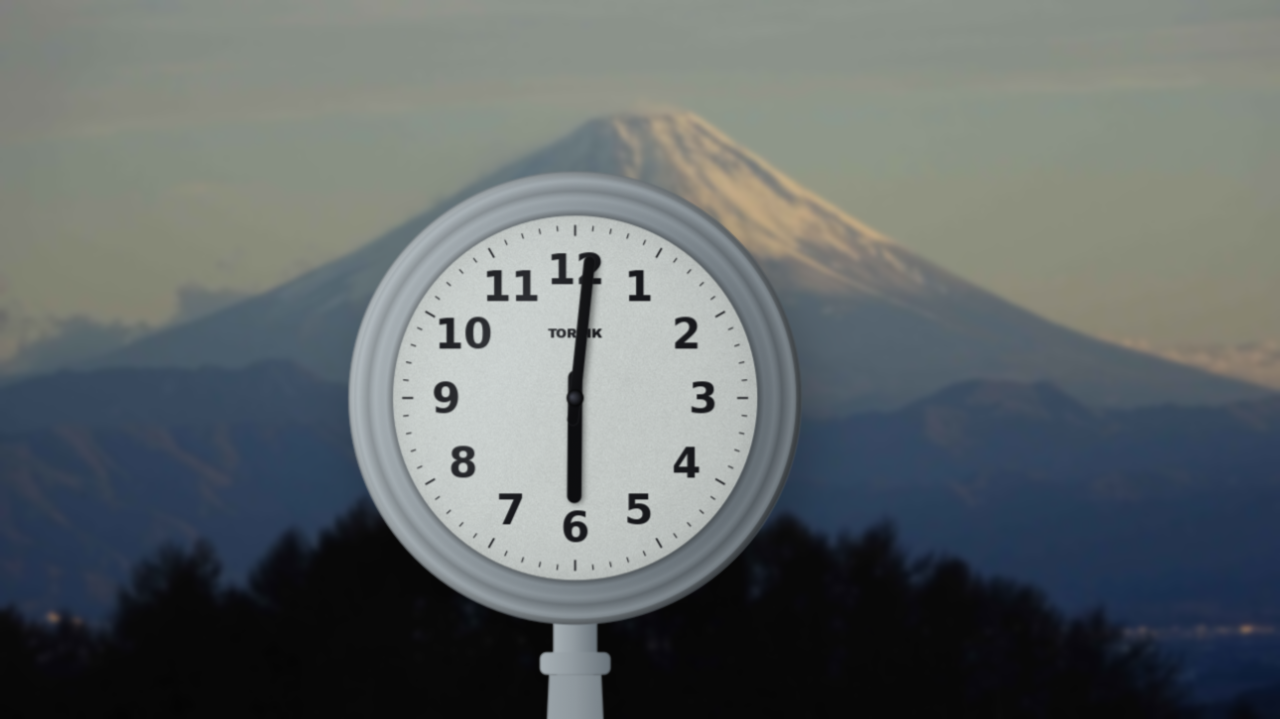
6:01
